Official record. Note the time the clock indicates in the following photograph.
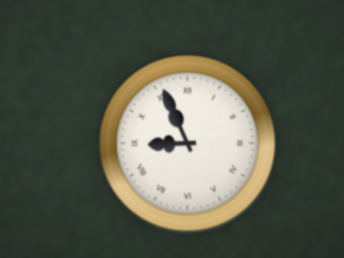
8:56
